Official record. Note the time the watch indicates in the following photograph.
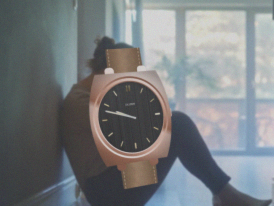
9:48
